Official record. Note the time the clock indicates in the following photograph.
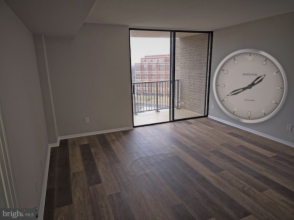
1:41
